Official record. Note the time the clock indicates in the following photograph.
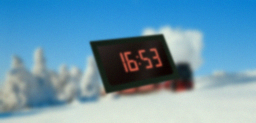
16:53
